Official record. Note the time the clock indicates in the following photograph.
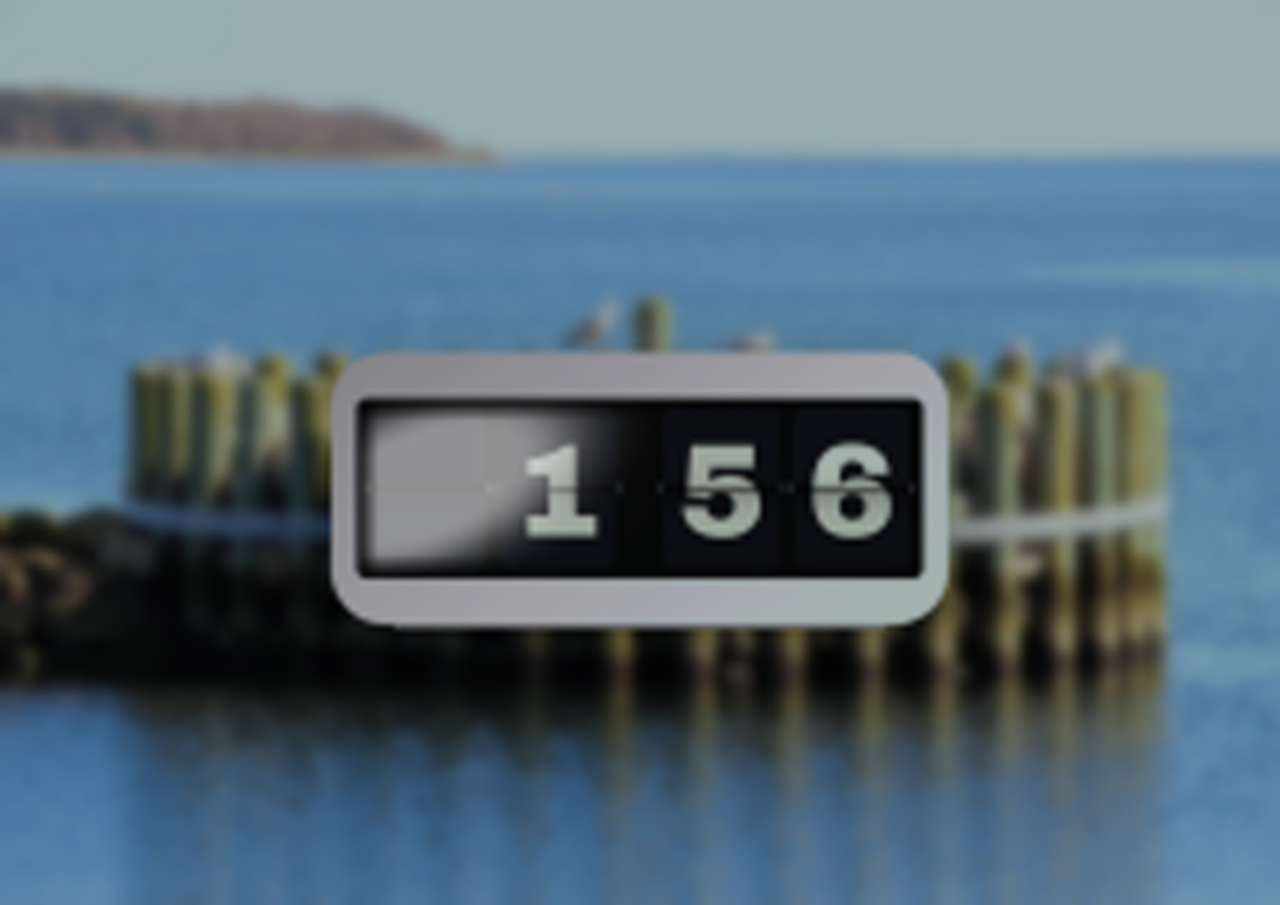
1:56
